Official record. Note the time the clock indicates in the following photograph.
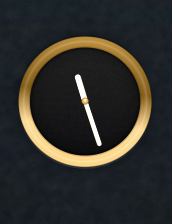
11:27
